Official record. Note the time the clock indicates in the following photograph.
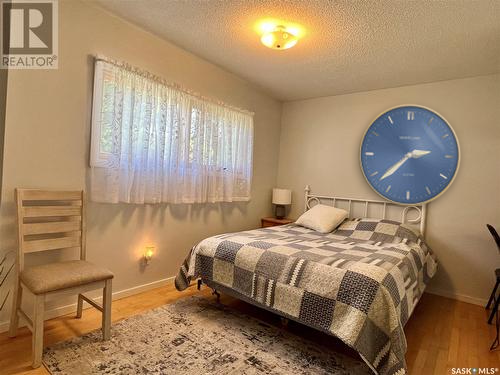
2:38
